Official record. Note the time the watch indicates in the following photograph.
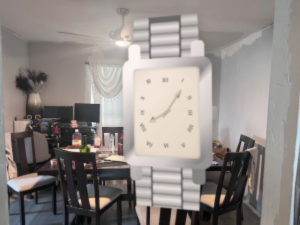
8:06
